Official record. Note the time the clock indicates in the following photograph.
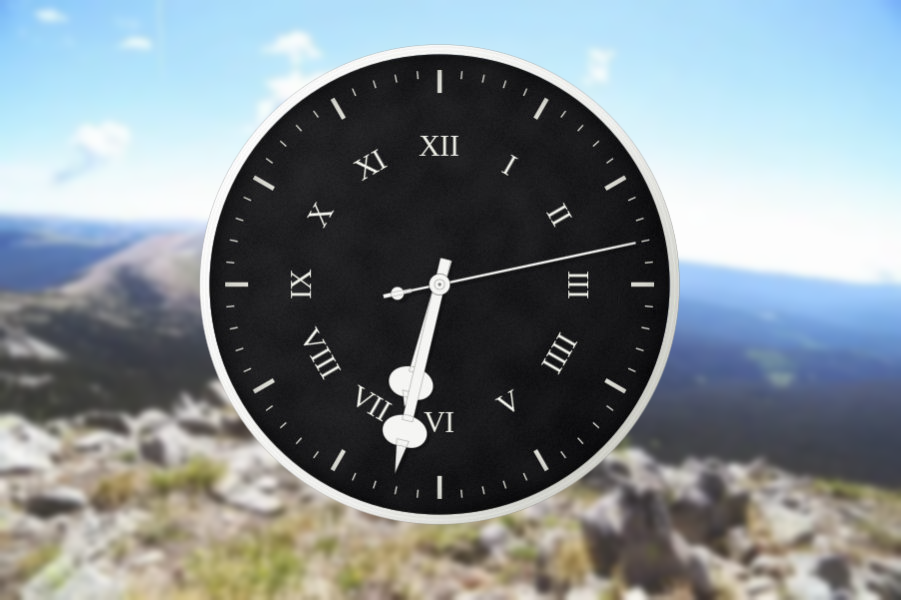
6:32:13
